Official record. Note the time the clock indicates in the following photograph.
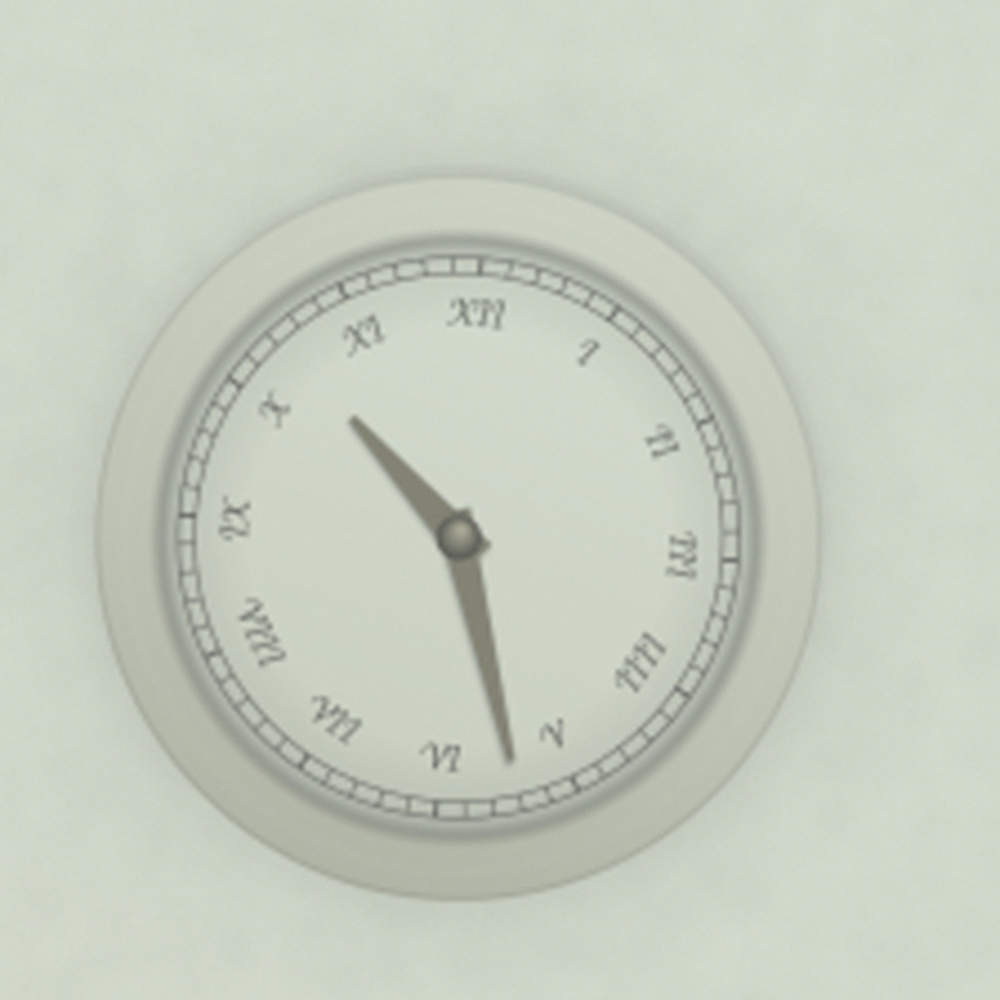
10:27
